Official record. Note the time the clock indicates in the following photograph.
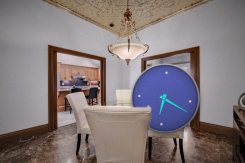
6:19
